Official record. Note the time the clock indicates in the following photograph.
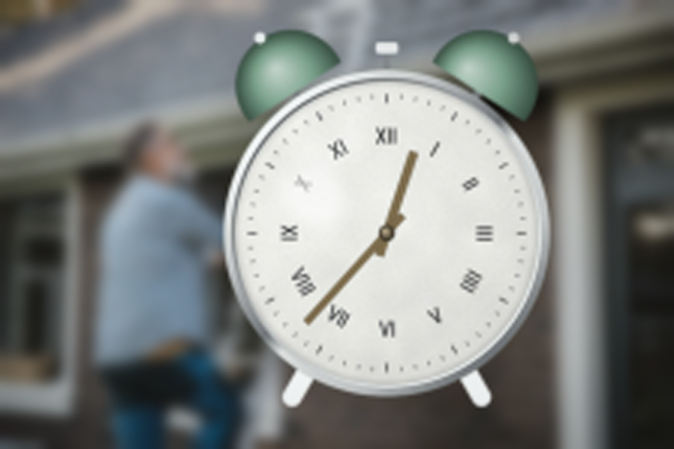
12:37
